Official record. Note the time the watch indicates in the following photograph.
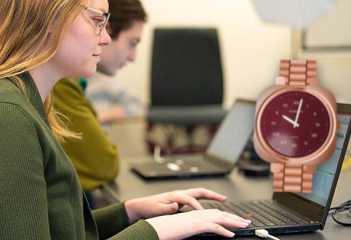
10:02
